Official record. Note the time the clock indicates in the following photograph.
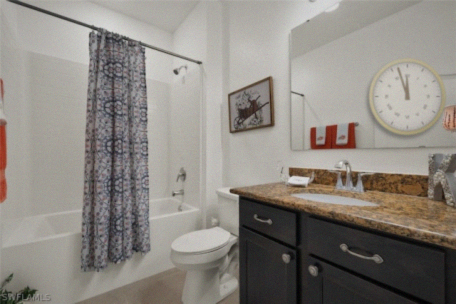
11:57
